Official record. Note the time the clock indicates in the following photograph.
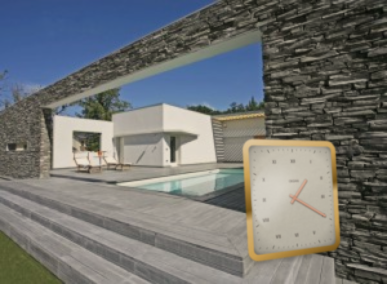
1:20
